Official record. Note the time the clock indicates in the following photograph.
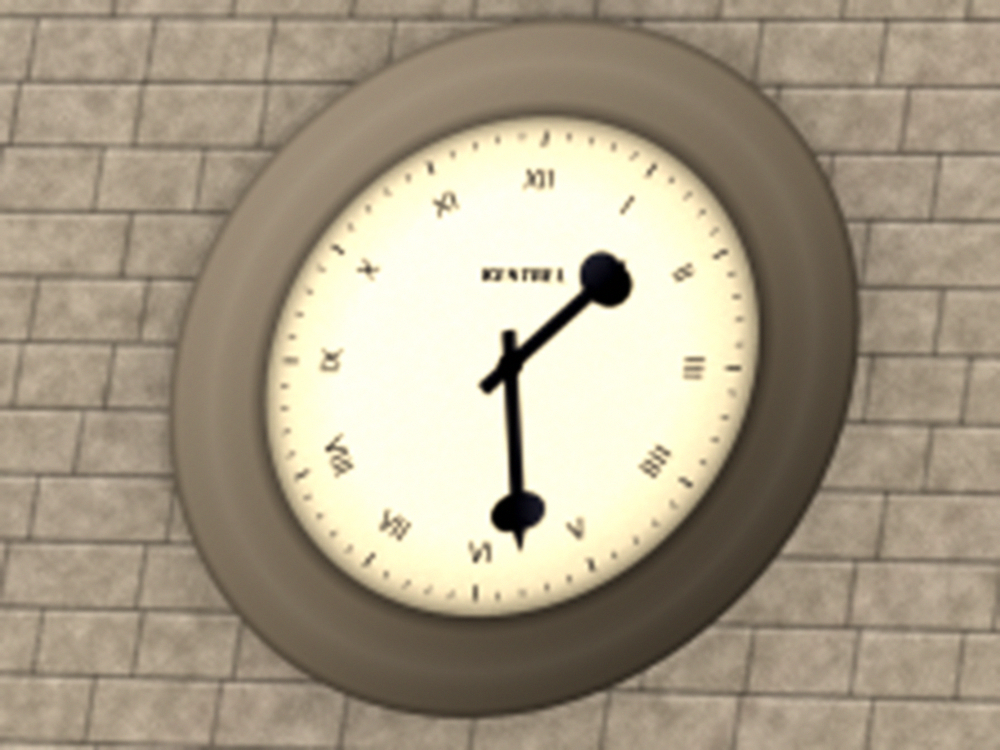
1:28
